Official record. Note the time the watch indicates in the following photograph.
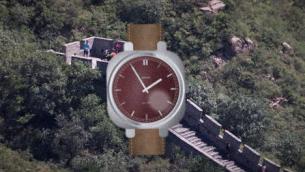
1:55
